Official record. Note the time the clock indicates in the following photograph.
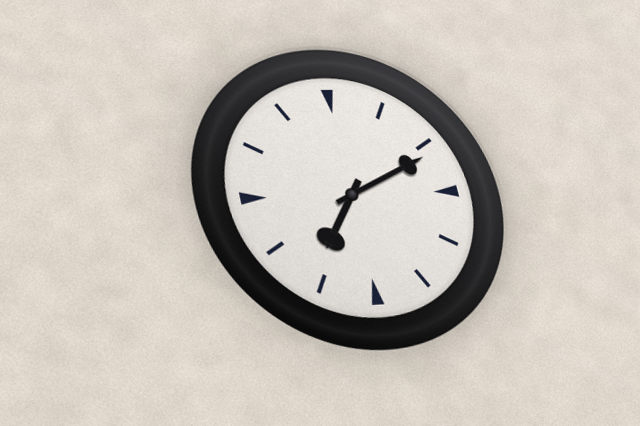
7:11
